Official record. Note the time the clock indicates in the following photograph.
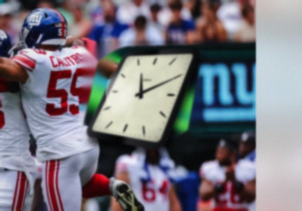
11:10
